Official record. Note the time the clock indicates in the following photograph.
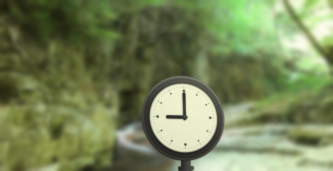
9:00
